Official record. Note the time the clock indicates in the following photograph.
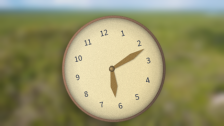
6:12
